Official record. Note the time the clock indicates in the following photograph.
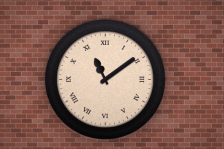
11:09
